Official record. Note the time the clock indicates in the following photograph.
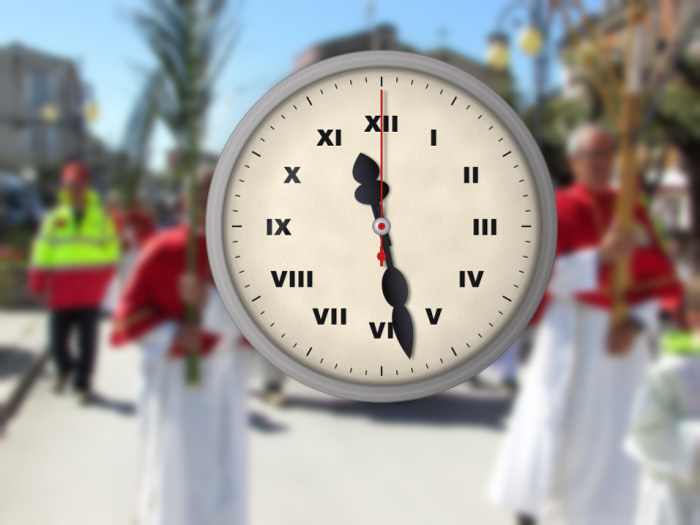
11:28:00
